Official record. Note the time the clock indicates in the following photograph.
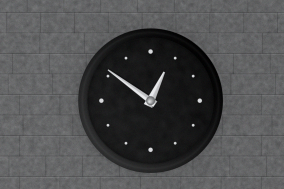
12:51
